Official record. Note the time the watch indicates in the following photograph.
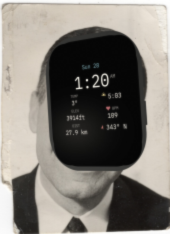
1:20
